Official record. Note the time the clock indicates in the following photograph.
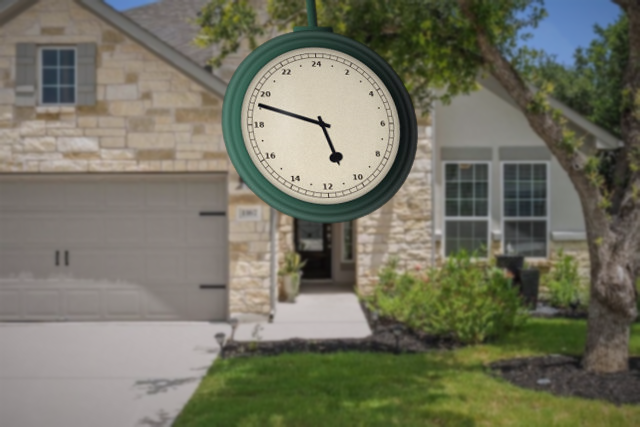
10:48
